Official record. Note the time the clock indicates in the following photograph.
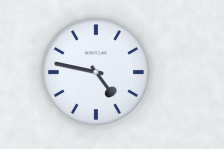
4:47
